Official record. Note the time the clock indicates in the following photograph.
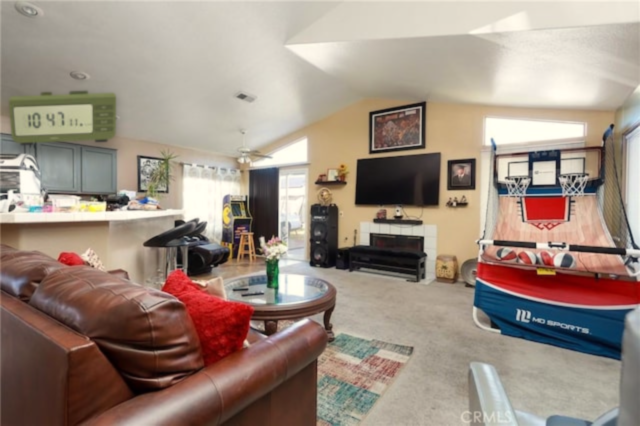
10:47
